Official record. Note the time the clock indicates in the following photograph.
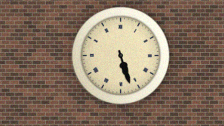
5:27
